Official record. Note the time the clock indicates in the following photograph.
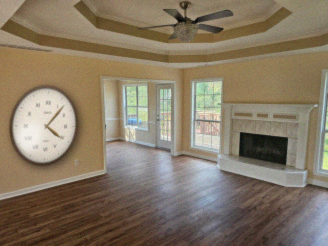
4:07
